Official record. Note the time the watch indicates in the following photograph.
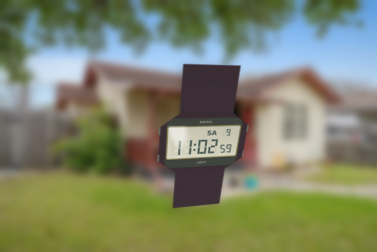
11:02:59
